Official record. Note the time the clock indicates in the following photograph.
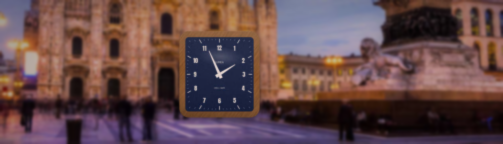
1:56
